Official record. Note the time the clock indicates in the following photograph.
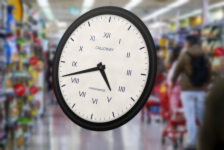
4:42
